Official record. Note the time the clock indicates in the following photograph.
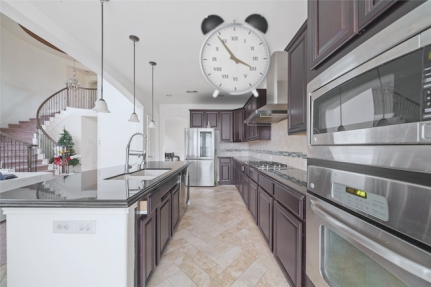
3:54
